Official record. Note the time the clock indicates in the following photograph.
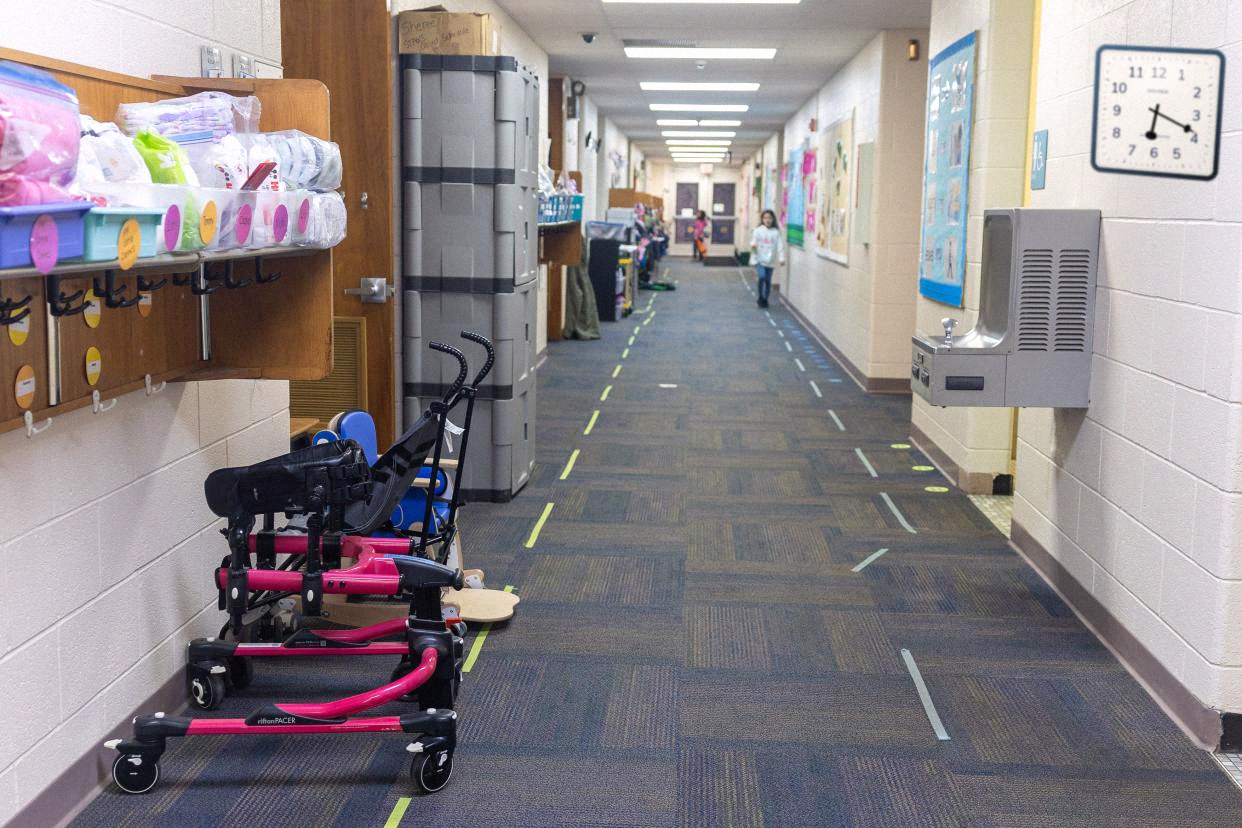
6:19
